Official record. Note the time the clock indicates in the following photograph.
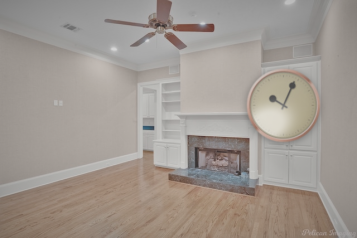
10:04
